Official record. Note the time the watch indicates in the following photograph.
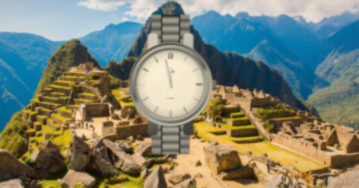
11:58
